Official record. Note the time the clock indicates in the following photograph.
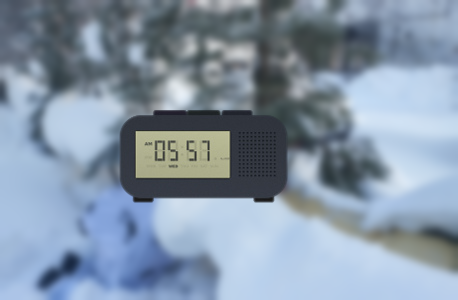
5:57
